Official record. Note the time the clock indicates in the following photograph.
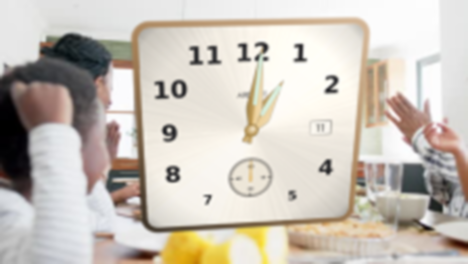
1:01
